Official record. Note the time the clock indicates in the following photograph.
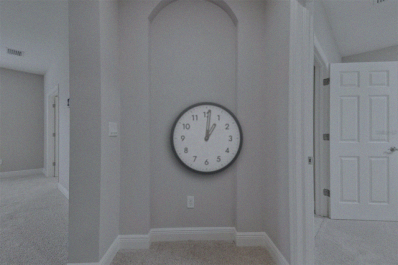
1:01
